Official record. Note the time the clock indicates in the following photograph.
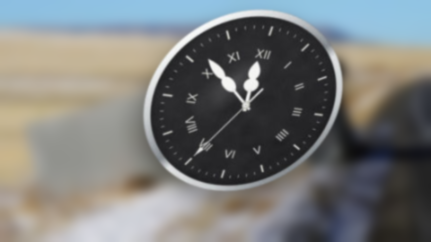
11:51:35
